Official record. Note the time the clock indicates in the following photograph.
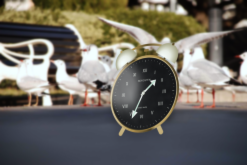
1:34
